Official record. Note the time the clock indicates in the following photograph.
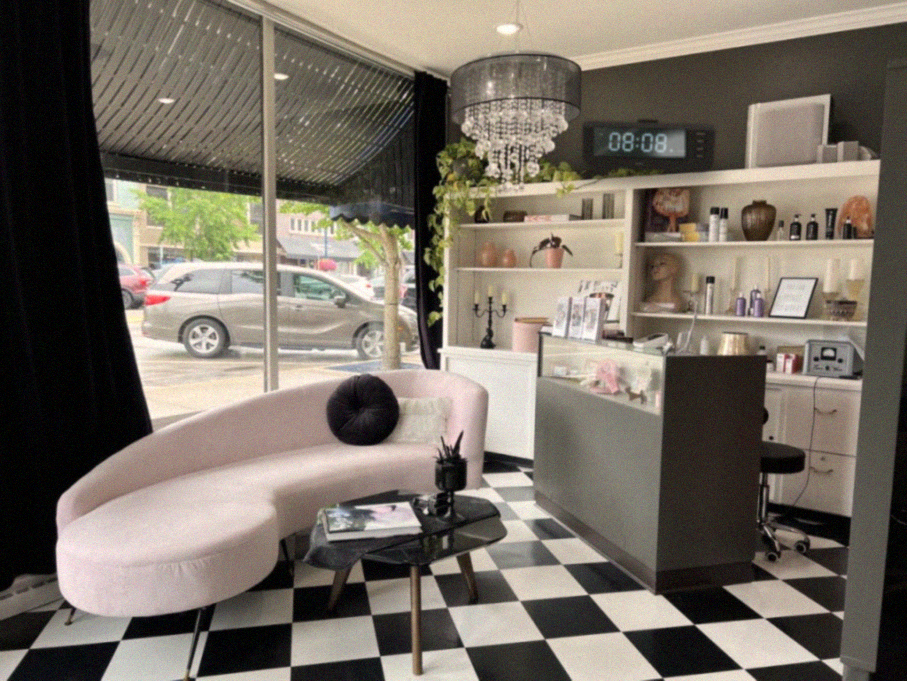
8:08
